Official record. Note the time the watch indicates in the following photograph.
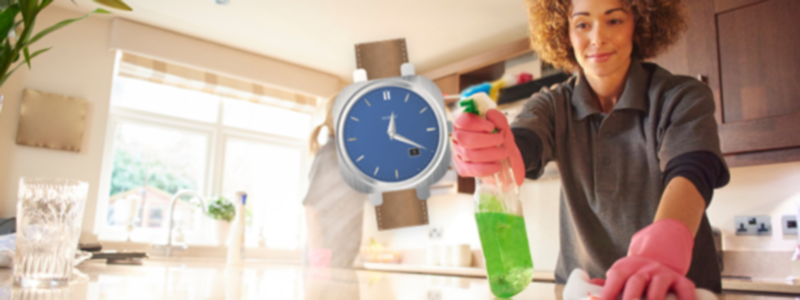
12:20
